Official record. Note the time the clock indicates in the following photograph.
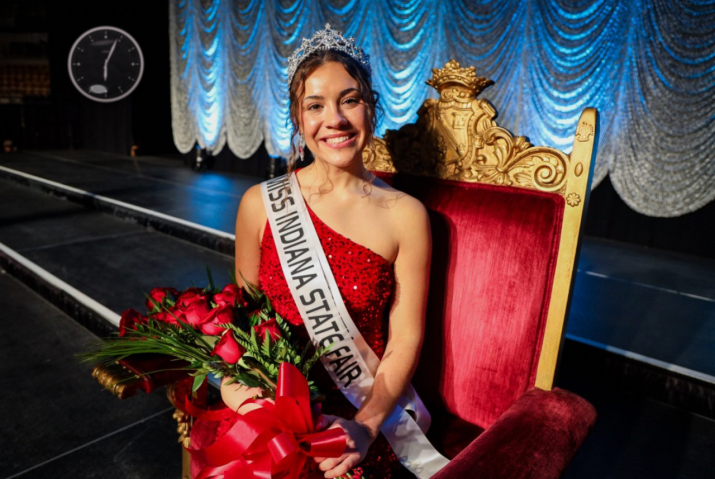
6:04
